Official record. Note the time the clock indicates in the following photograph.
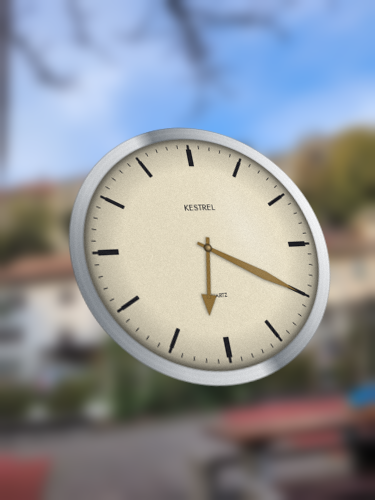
6:20
